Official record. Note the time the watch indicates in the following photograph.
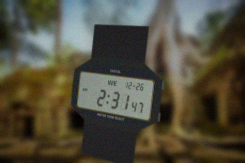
2:31:47
